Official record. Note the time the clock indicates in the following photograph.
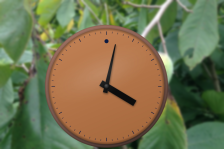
4:02
